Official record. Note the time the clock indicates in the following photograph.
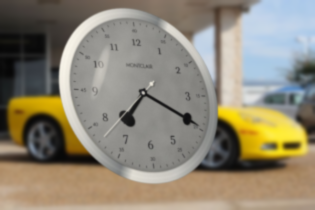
7:19:38
